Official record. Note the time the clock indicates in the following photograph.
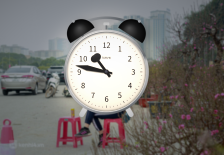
10:47
